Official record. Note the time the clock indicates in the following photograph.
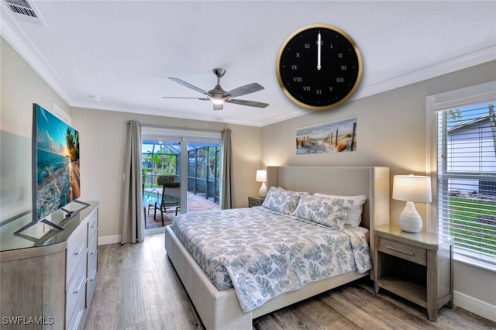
12:00
